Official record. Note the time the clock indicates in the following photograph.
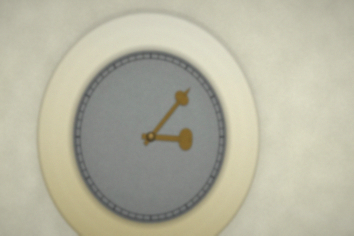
3:07
